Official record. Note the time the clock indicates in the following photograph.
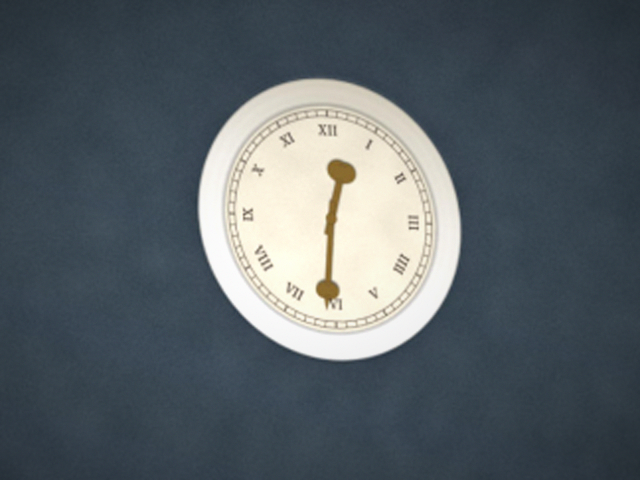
12:31
